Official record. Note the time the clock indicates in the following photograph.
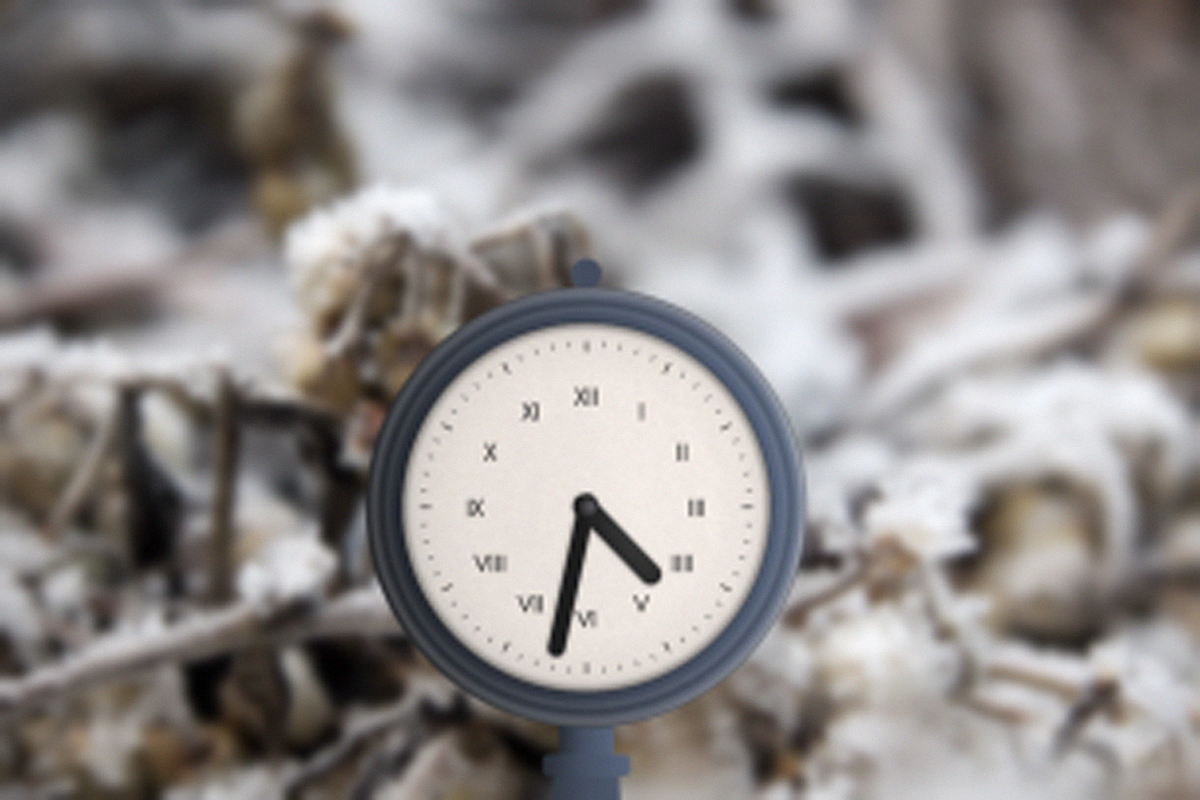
4:32
